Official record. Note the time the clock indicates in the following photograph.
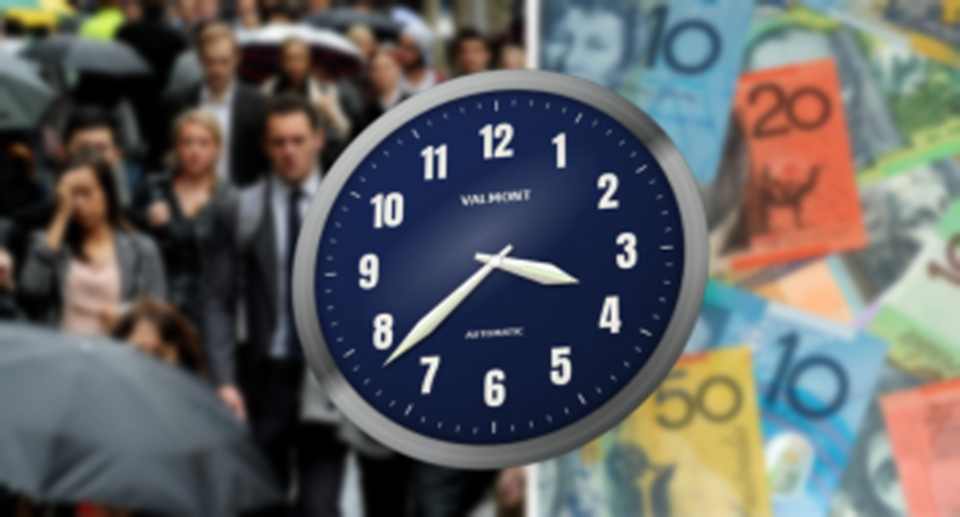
3:38
